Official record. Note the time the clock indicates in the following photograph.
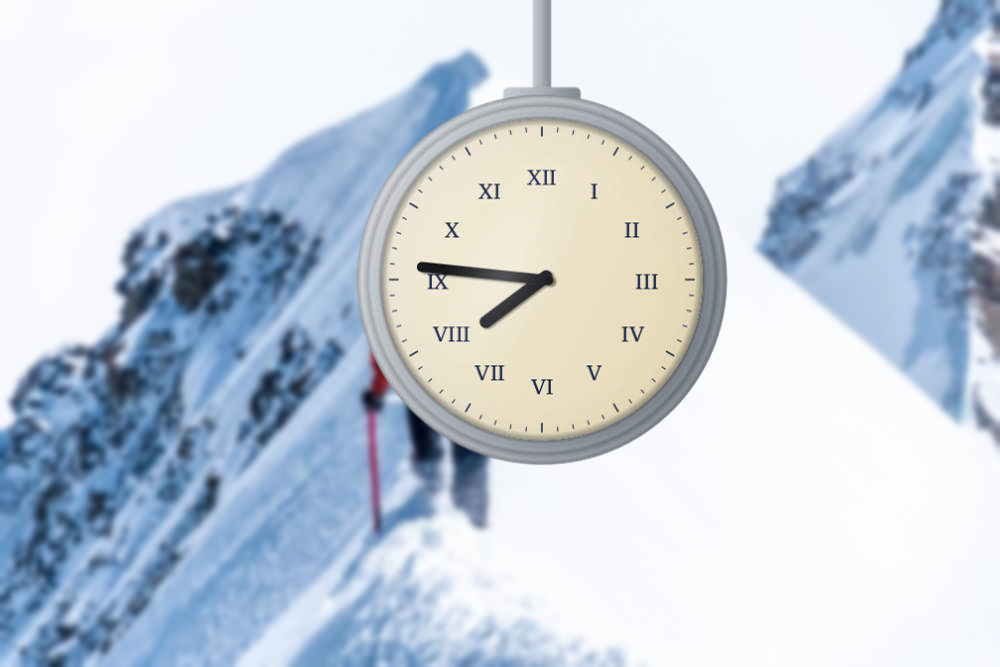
7:46
